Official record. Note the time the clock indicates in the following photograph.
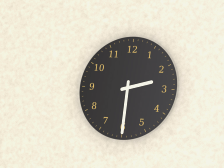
2:30
